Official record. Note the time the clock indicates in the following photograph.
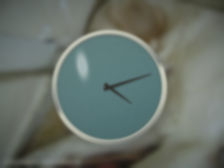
4:12
